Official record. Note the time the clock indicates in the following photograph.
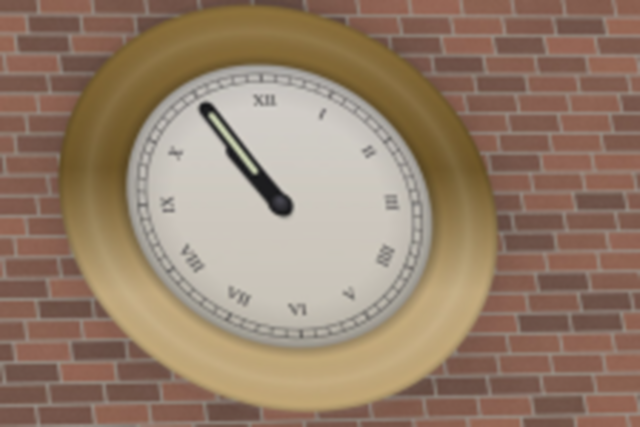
10:55
